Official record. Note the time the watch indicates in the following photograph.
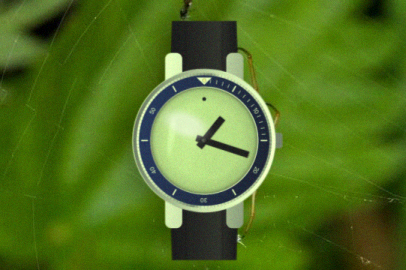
1:18
